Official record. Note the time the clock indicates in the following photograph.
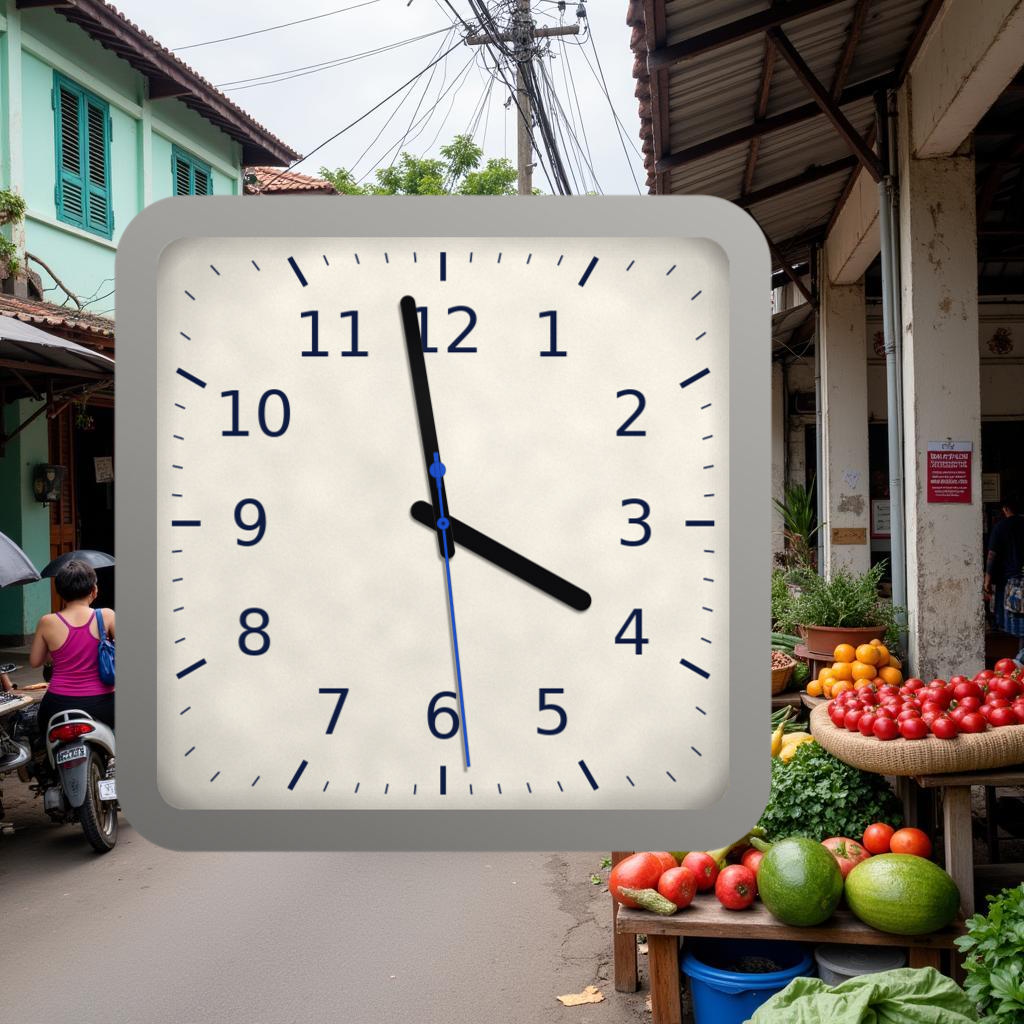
3:58:29
